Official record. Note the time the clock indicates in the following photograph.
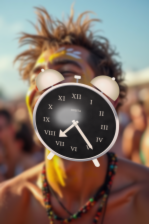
7:24
